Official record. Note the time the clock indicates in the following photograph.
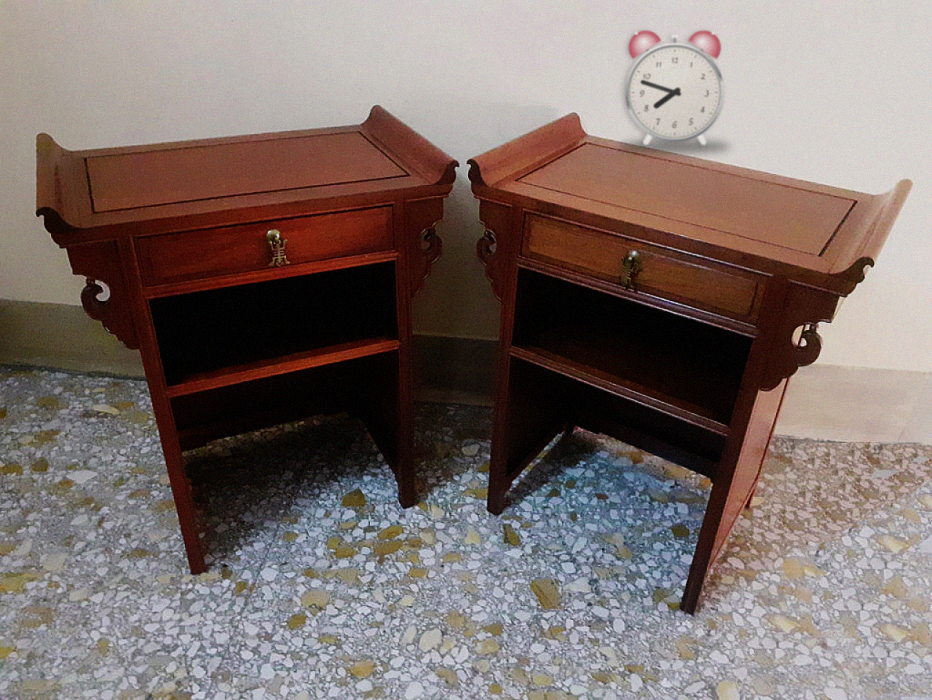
7:48
